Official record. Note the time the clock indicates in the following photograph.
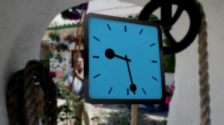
9:28
